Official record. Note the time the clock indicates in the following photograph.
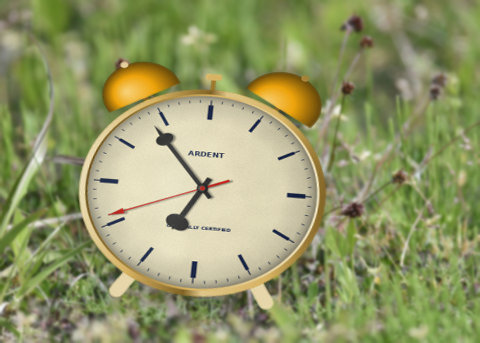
6:53:41
